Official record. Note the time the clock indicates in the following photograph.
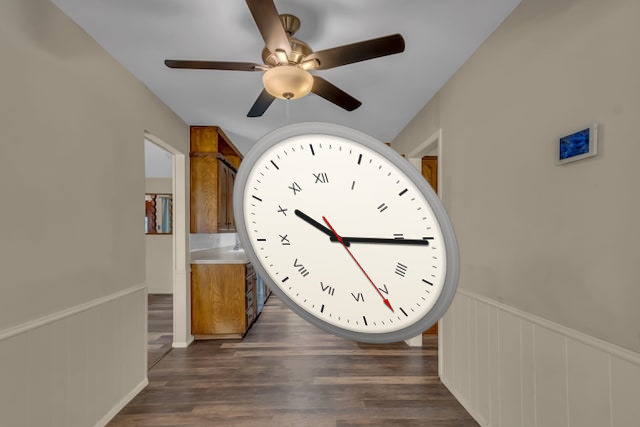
10:15:26
